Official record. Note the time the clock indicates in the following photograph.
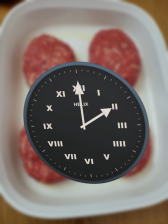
2:00
